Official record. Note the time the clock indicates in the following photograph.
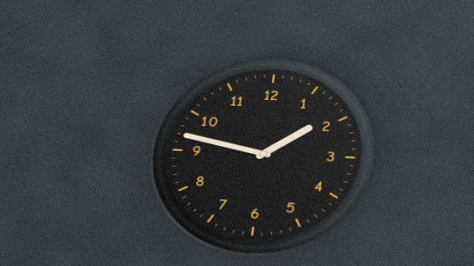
1:47
